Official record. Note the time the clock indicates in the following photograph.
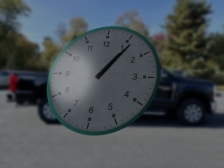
1:06
